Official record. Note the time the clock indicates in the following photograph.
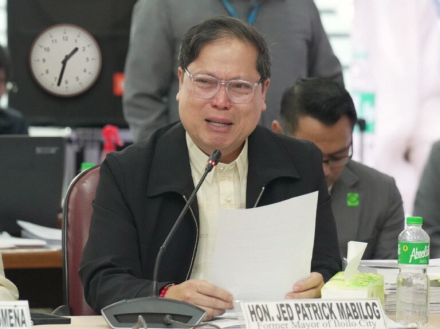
1:33
